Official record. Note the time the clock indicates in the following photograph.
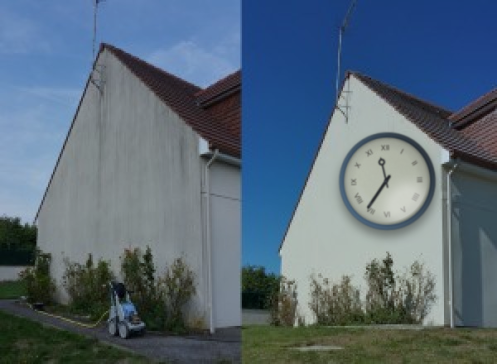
11:36
